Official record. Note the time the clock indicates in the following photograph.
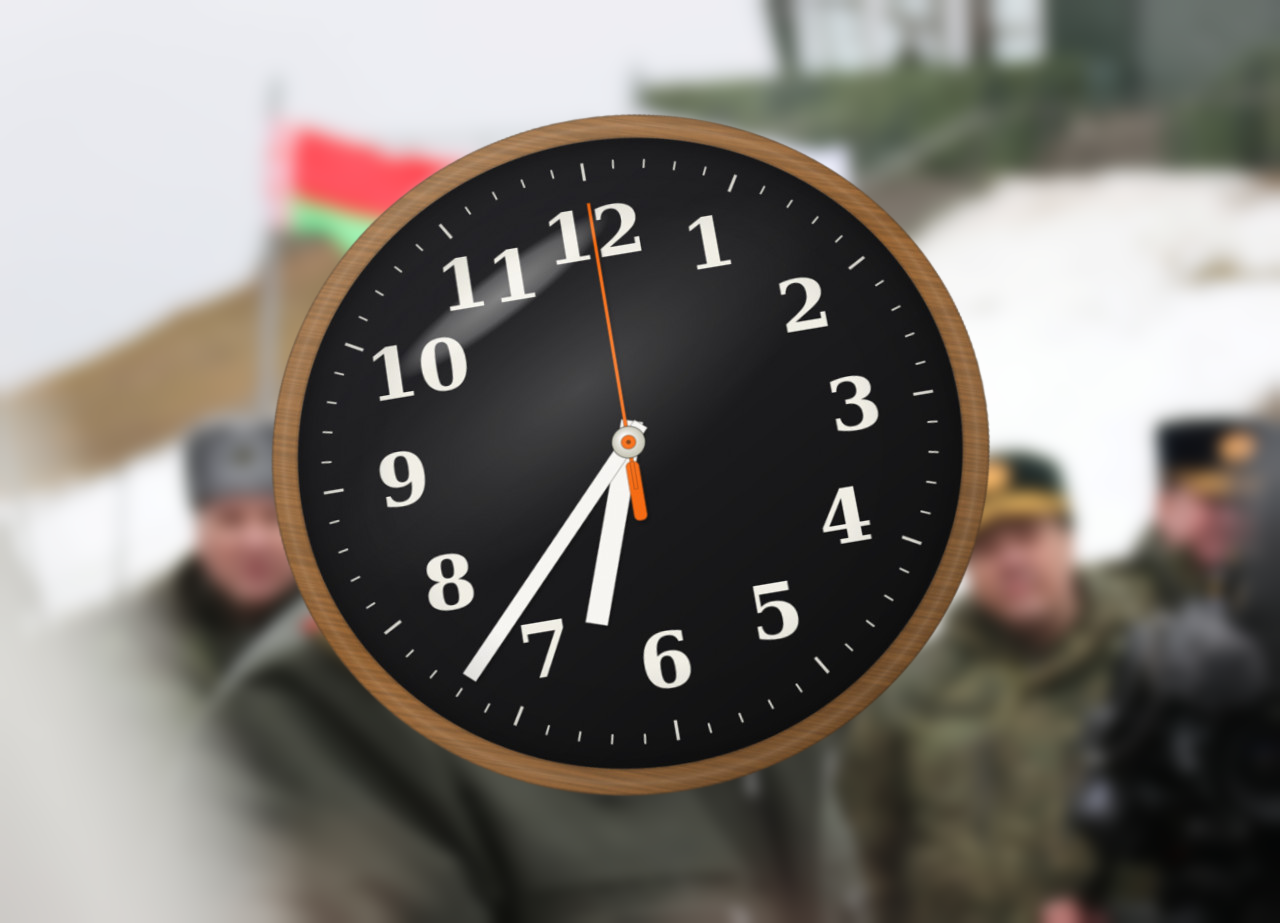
6:37:00
